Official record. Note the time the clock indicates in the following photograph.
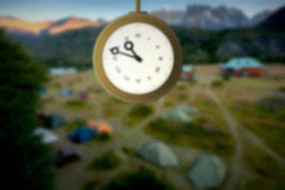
10:48
